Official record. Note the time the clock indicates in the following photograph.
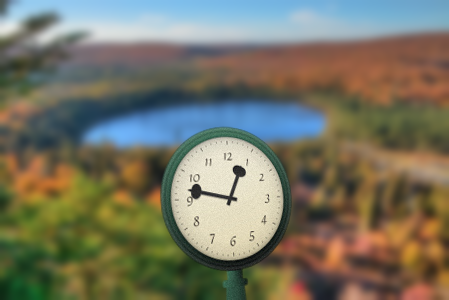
12:47
